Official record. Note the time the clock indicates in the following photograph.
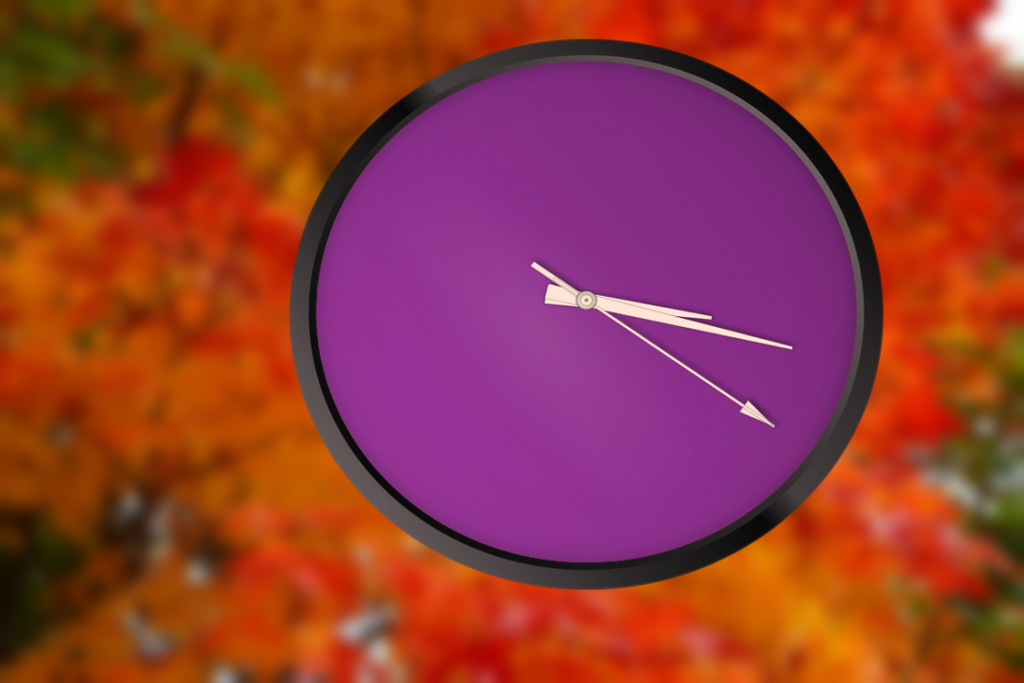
3:17:21
